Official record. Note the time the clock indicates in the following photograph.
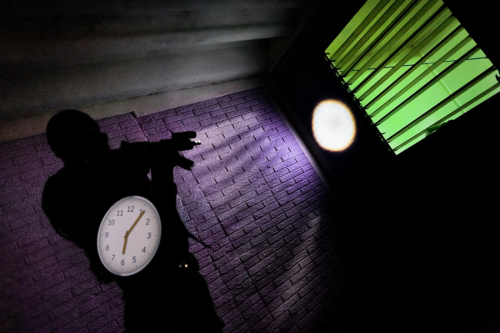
6:06
